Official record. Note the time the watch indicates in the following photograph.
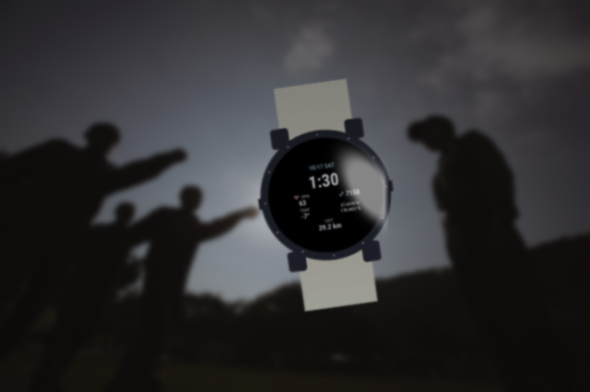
1:30
